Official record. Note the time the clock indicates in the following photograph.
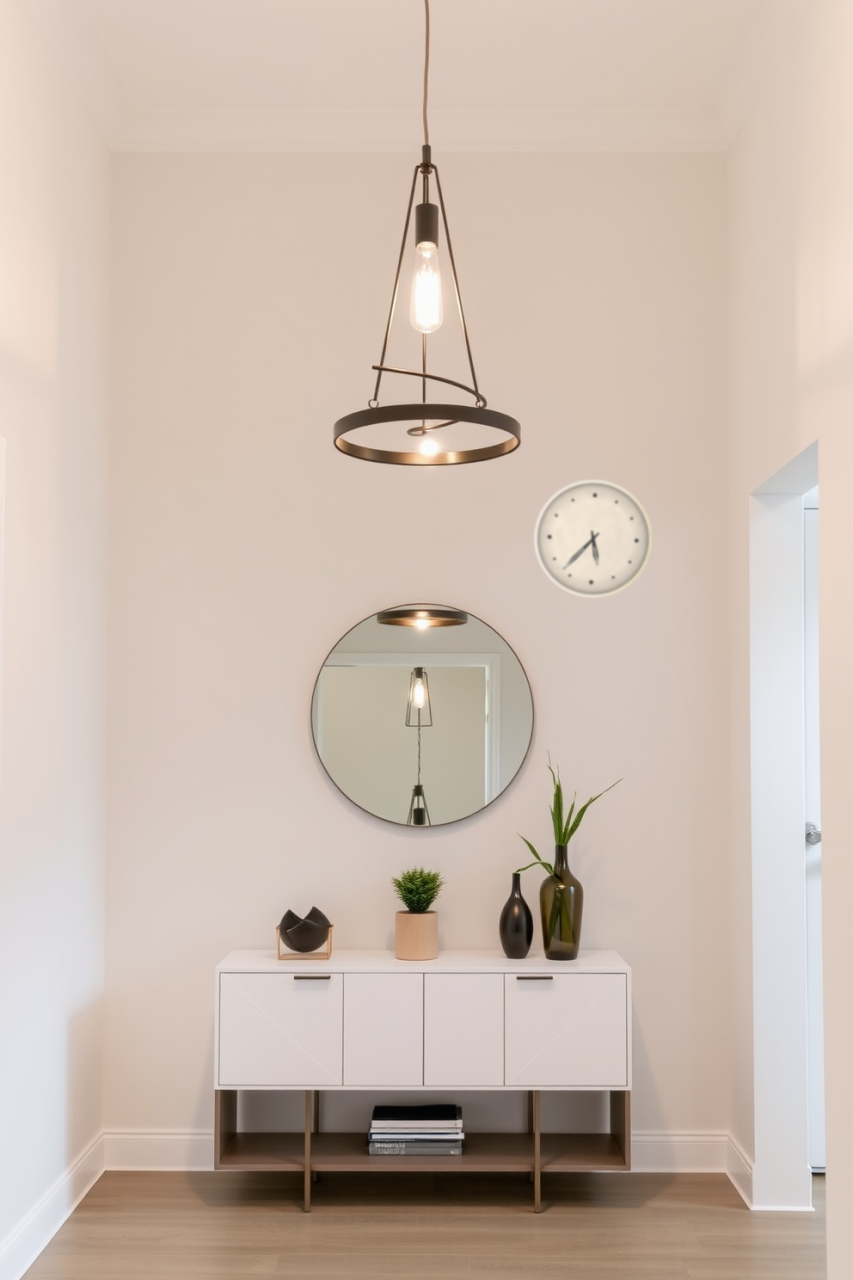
5:37
